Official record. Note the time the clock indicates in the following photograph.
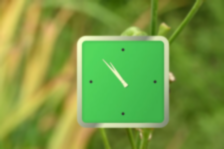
10:53
